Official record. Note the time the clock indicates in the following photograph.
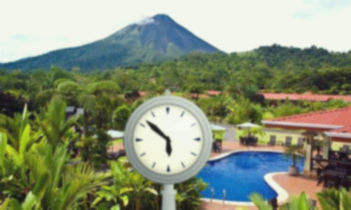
5:52
